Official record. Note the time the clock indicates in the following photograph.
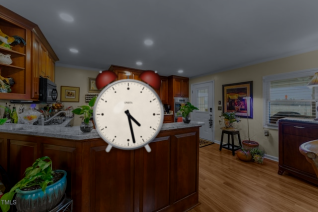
4:28
